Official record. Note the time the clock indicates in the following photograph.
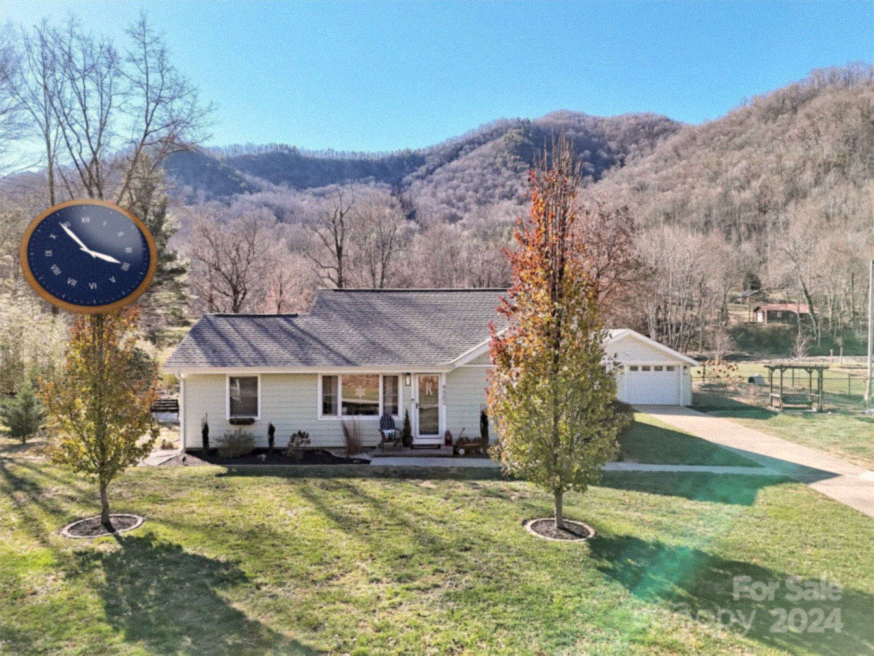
3:54
